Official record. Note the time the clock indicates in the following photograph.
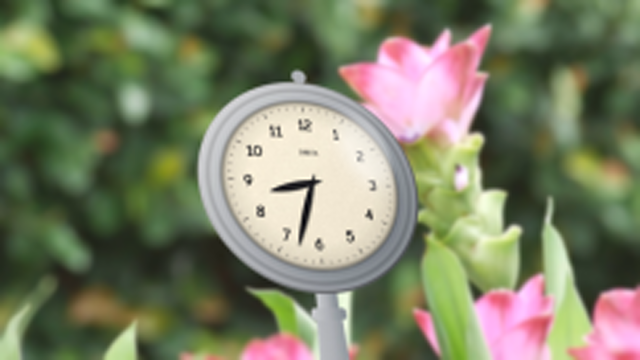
8:33
